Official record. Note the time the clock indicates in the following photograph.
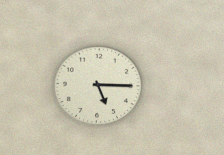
5:15
